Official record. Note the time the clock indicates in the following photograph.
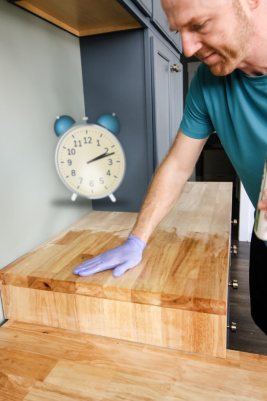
2:12
